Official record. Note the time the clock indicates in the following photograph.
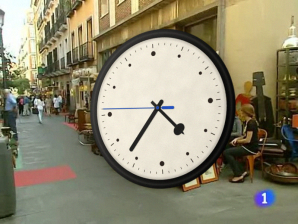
4:36:46
